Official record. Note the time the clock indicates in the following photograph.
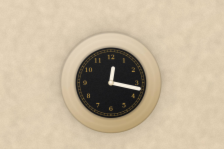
12:17
